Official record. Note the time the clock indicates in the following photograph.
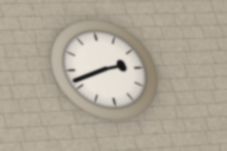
2:42
